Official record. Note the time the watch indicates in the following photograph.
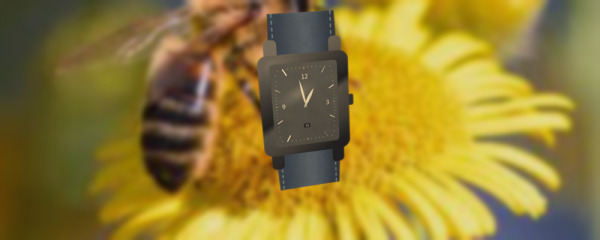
12:58
